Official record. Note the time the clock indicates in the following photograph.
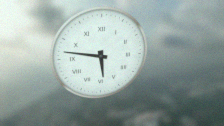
5:47
